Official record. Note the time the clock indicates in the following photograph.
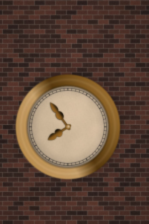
7:54
